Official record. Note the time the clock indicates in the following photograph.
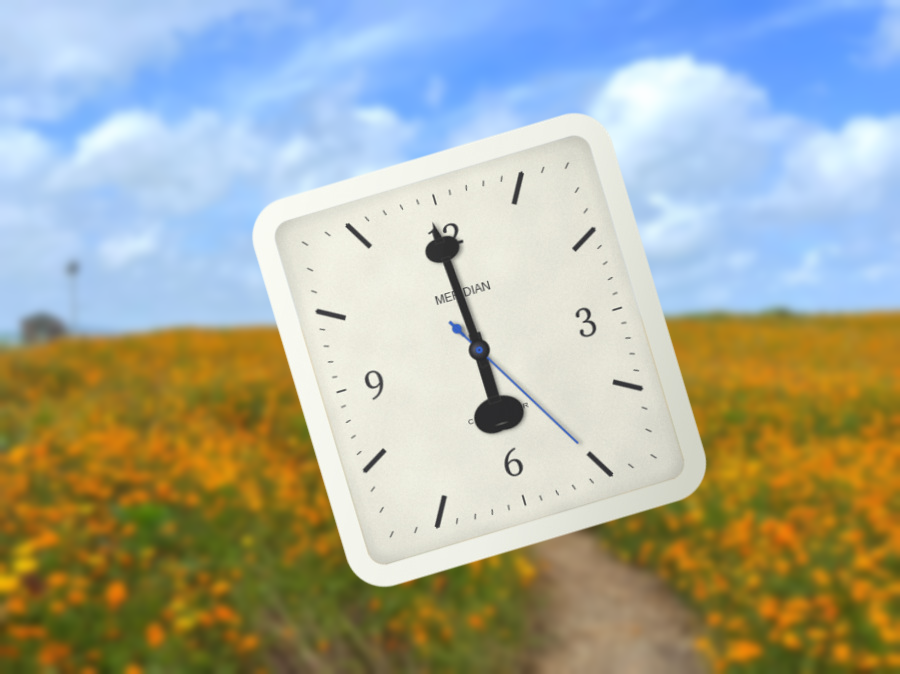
5:59:25
